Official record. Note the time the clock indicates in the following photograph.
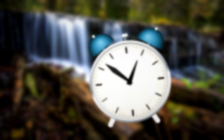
12:52
